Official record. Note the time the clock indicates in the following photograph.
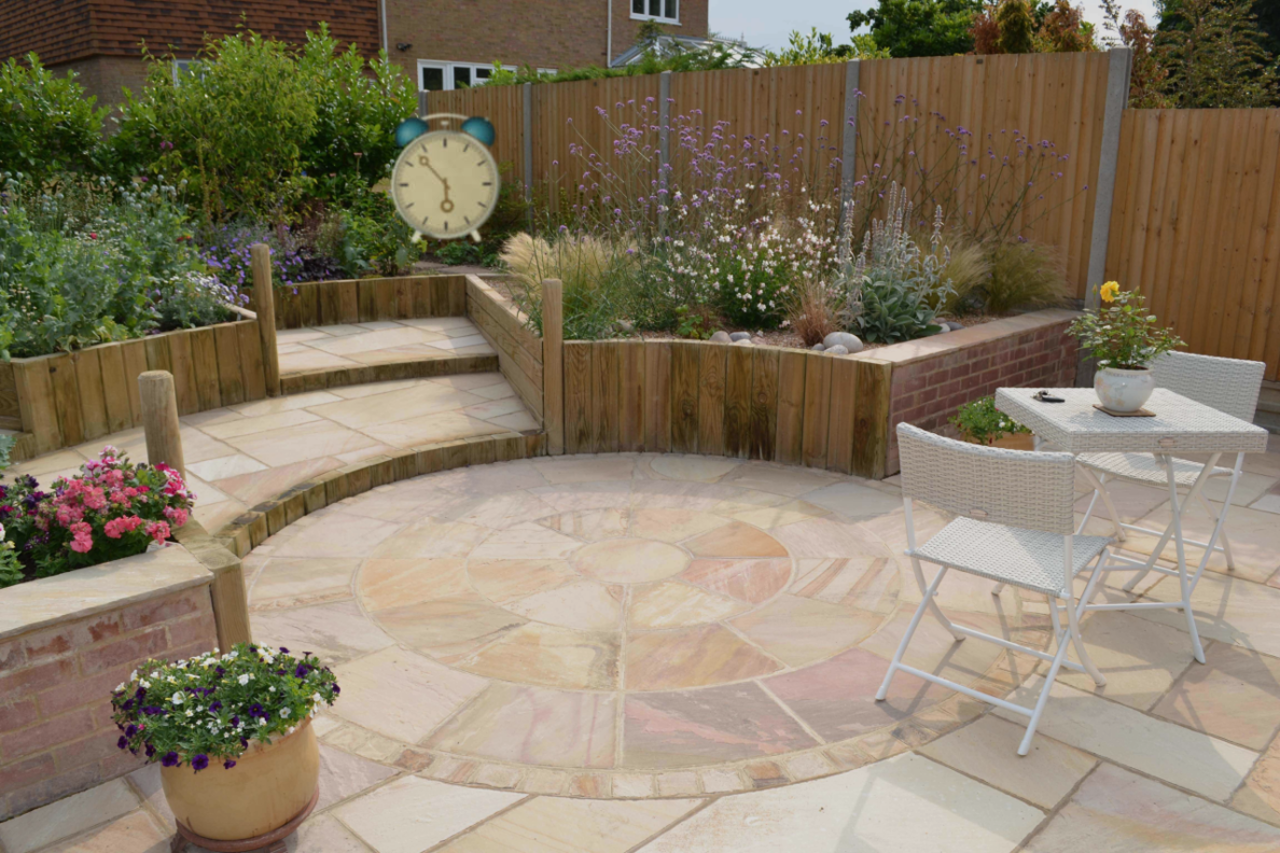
5:53
